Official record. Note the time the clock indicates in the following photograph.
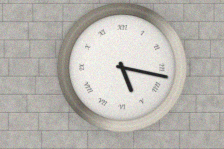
5:17
